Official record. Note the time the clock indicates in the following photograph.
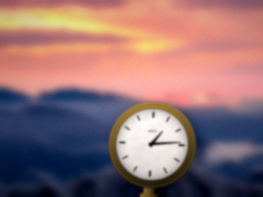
1:14
